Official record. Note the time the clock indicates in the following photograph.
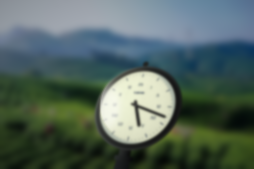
5:18
